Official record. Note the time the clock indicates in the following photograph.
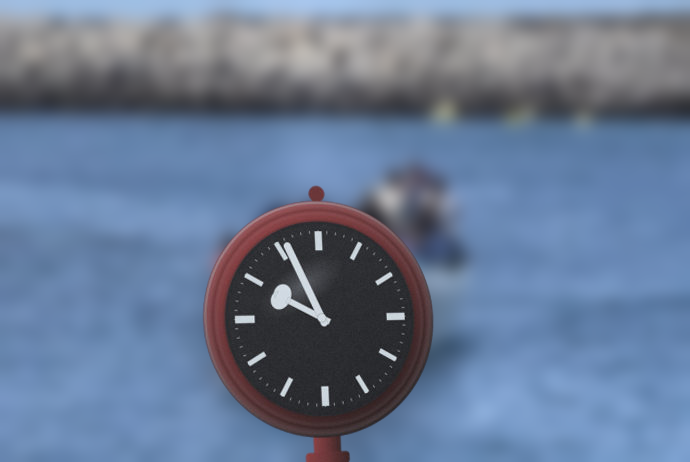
9:56
